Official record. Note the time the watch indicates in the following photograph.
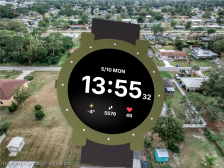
13:55:32
